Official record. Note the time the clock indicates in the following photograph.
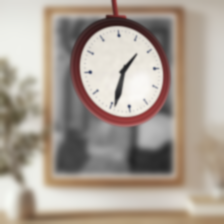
1:34
